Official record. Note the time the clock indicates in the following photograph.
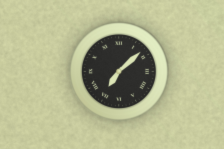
7:08
